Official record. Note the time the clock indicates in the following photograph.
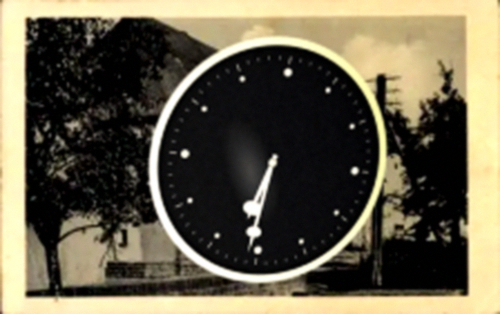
6:31
